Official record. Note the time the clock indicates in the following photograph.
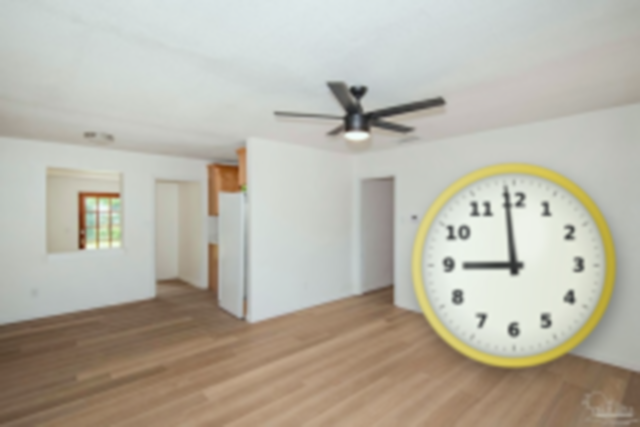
8:59
